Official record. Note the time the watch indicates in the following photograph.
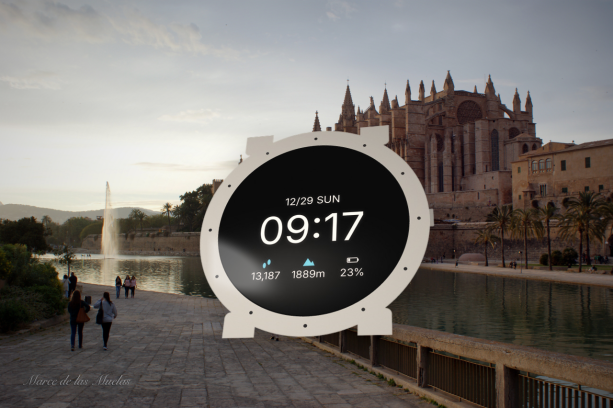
9:17
